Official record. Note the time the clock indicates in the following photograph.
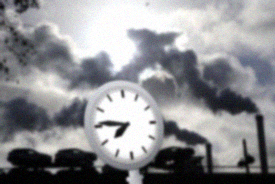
7:46
